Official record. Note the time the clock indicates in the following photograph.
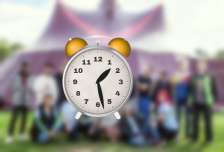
1:28
